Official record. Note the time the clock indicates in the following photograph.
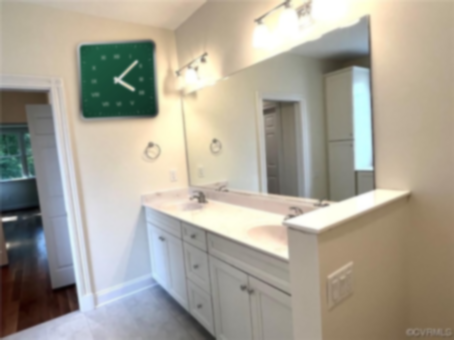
4:08
